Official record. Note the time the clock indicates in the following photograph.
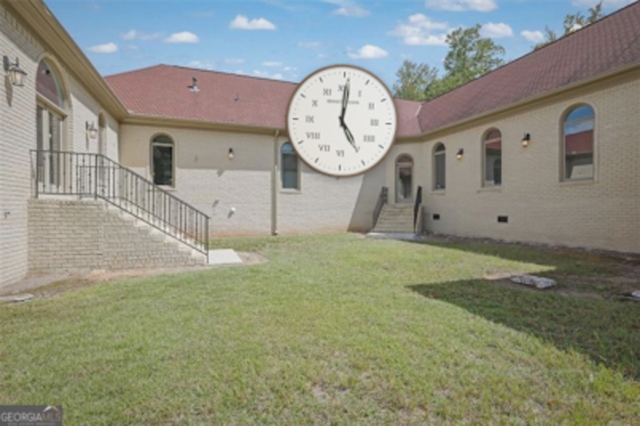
5:01
